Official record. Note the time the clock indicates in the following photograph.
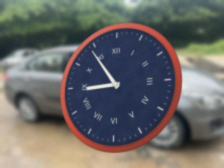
8:54
